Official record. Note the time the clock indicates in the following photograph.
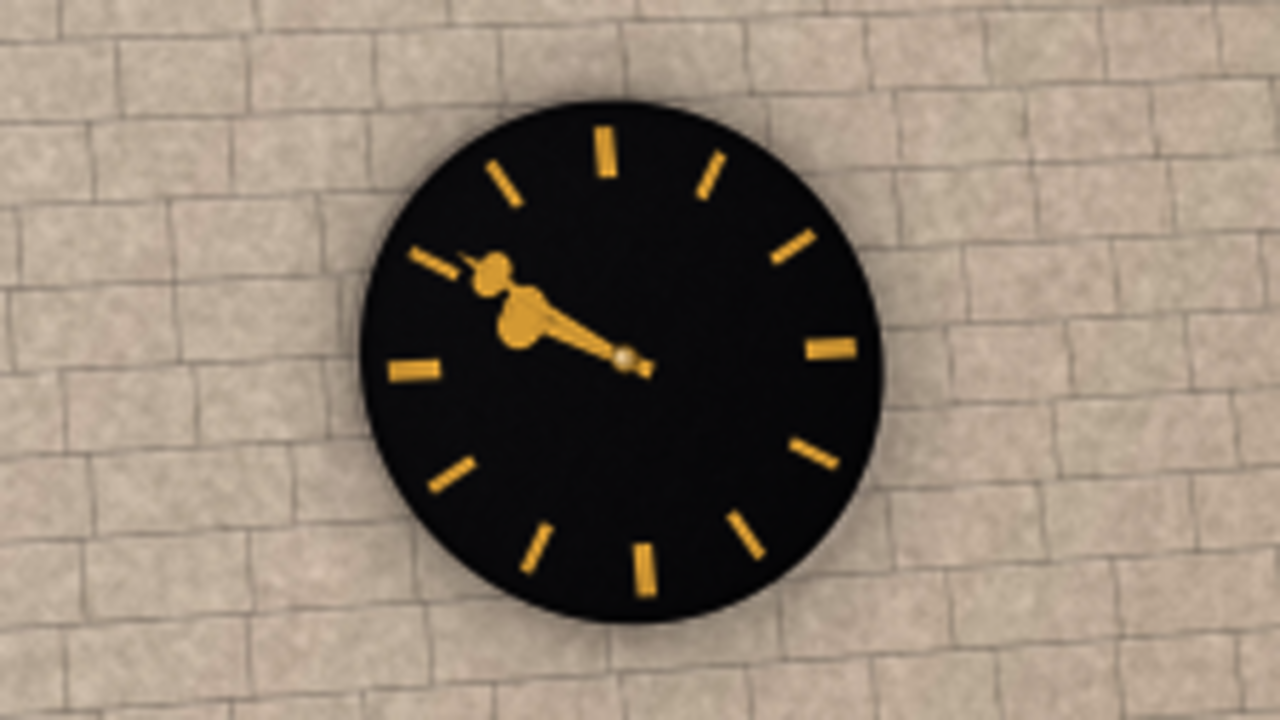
9:51
